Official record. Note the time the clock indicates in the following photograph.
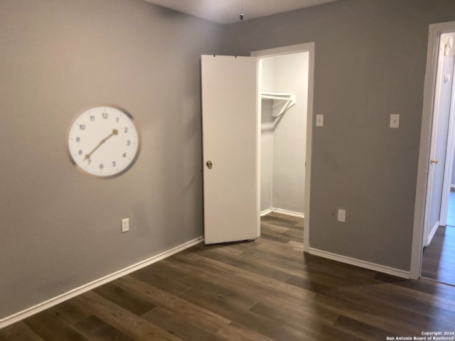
1:37
